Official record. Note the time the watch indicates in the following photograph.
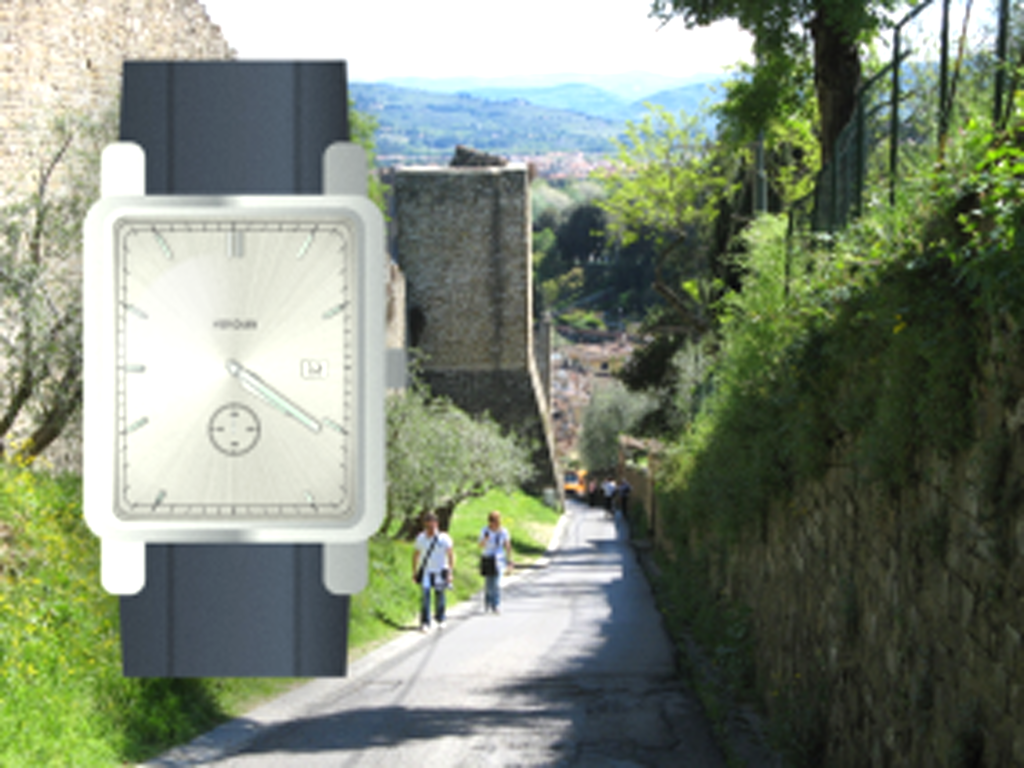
4:21
